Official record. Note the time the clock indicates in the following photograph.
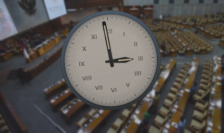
2:59
